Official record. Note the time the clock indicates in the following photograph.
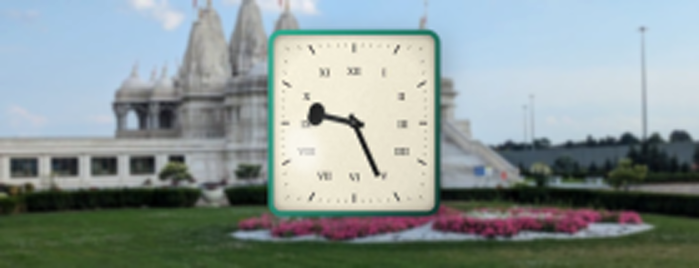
9:26
